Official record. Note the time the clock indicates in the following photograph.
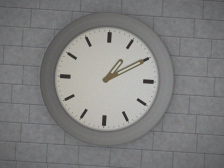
1:10
